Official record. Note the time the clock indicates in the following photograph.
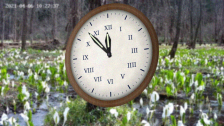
11:53
